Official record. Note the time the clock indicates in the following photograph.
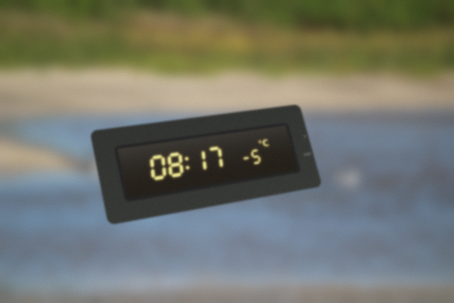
8:17
